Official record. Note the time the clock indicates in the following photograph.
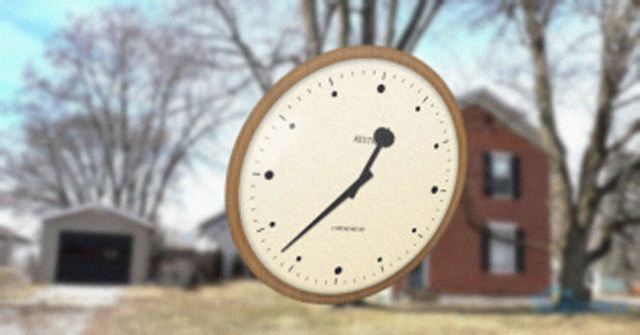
12:37
